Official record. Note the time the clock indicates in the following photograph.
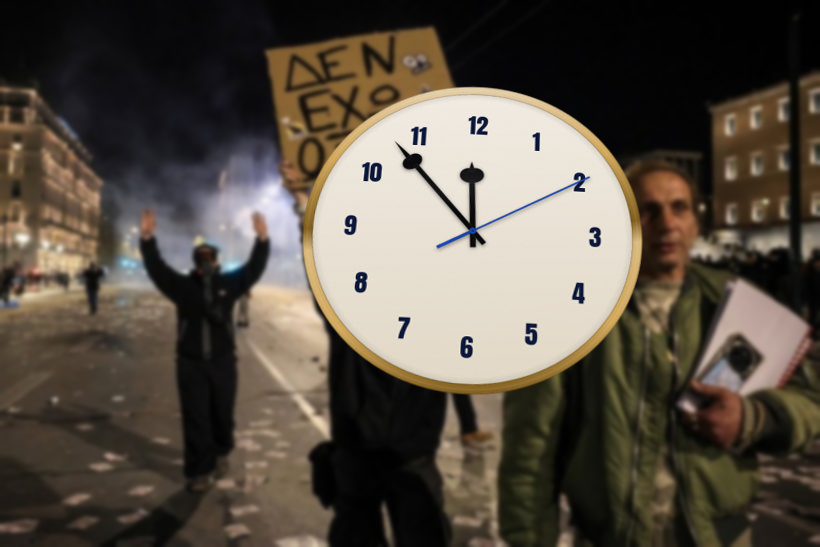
11:53:10
